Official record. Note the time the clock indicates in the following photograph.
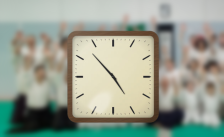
4:53
